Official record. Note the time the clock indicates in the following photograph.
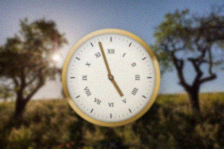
4:57
